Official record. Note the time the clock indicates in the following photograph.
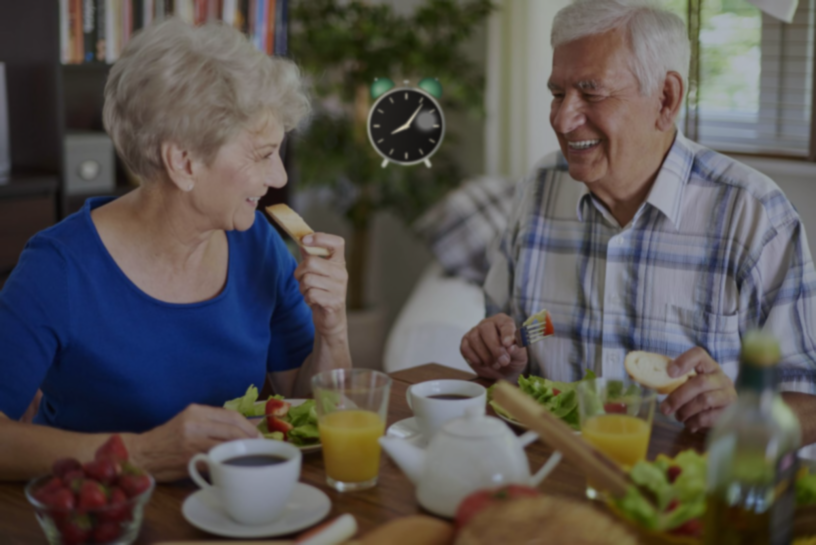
8:06
